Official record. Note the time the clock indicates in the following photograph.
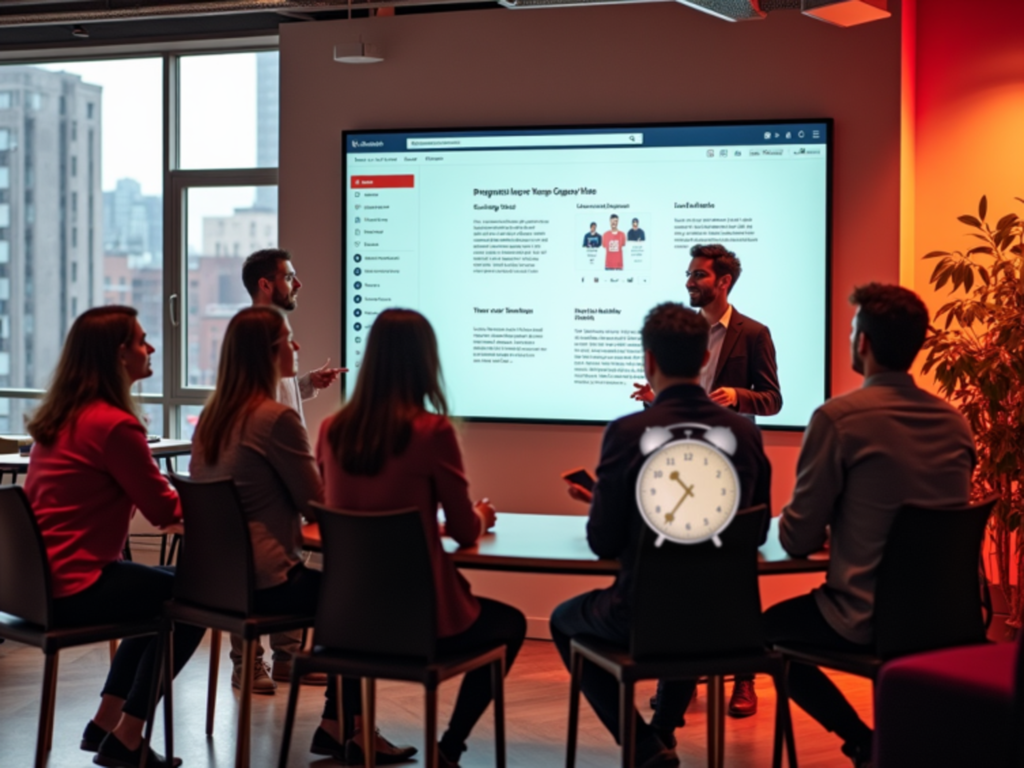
10:36
